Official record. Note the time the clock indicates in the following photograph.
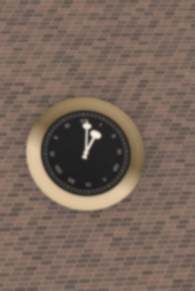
1:01
